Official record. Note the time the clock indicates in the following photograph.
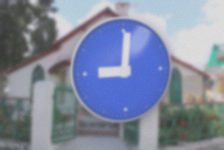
9:01
